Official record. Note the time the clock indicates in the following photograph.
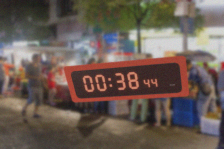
0:38:44
